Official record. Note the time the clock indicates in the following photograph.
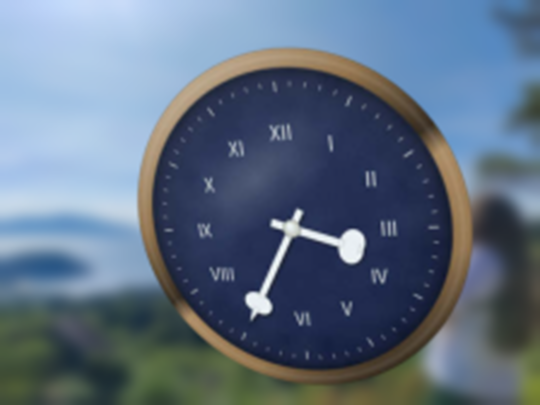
3:35
